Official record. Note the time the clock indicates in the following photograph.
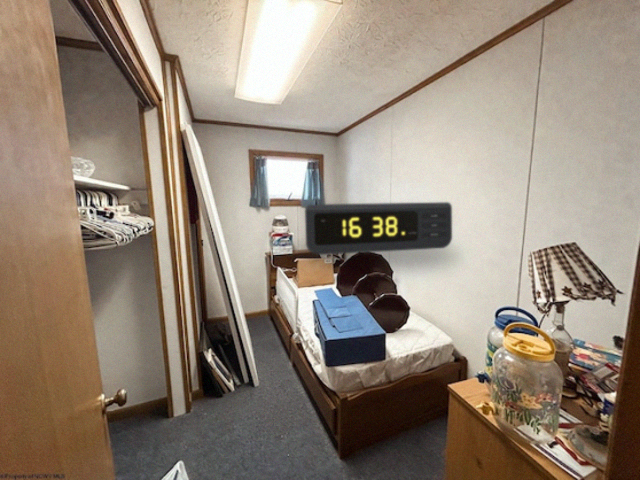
16:38
